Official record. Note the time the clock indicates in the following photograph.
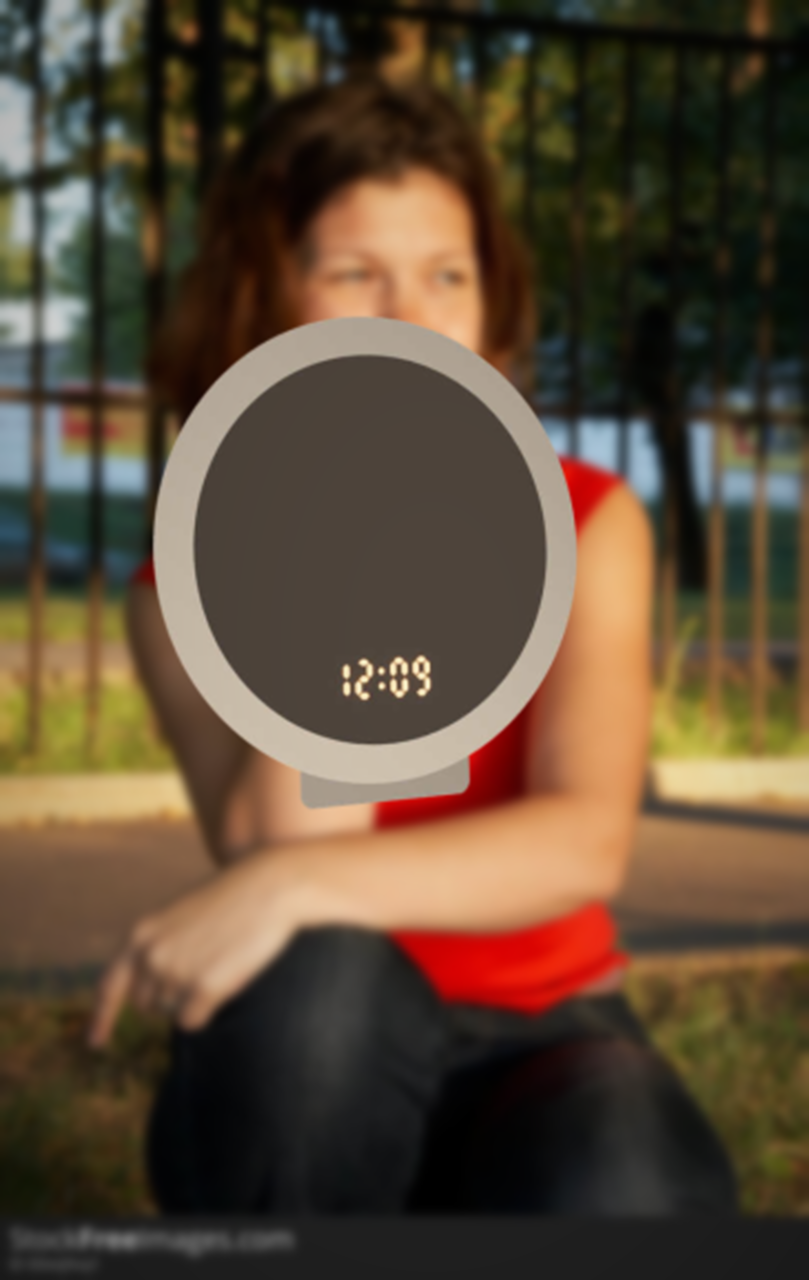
12:09
